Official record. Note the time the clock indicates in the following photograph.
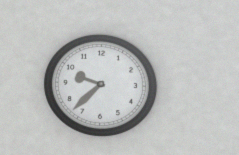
9:37
